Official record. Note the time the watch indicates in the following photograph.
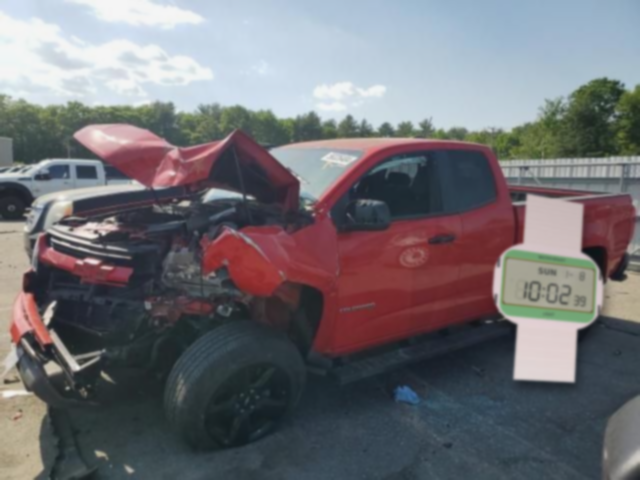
10:02
